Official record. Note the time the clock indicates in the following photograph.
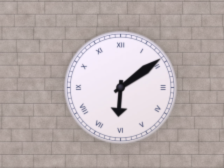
6:09
